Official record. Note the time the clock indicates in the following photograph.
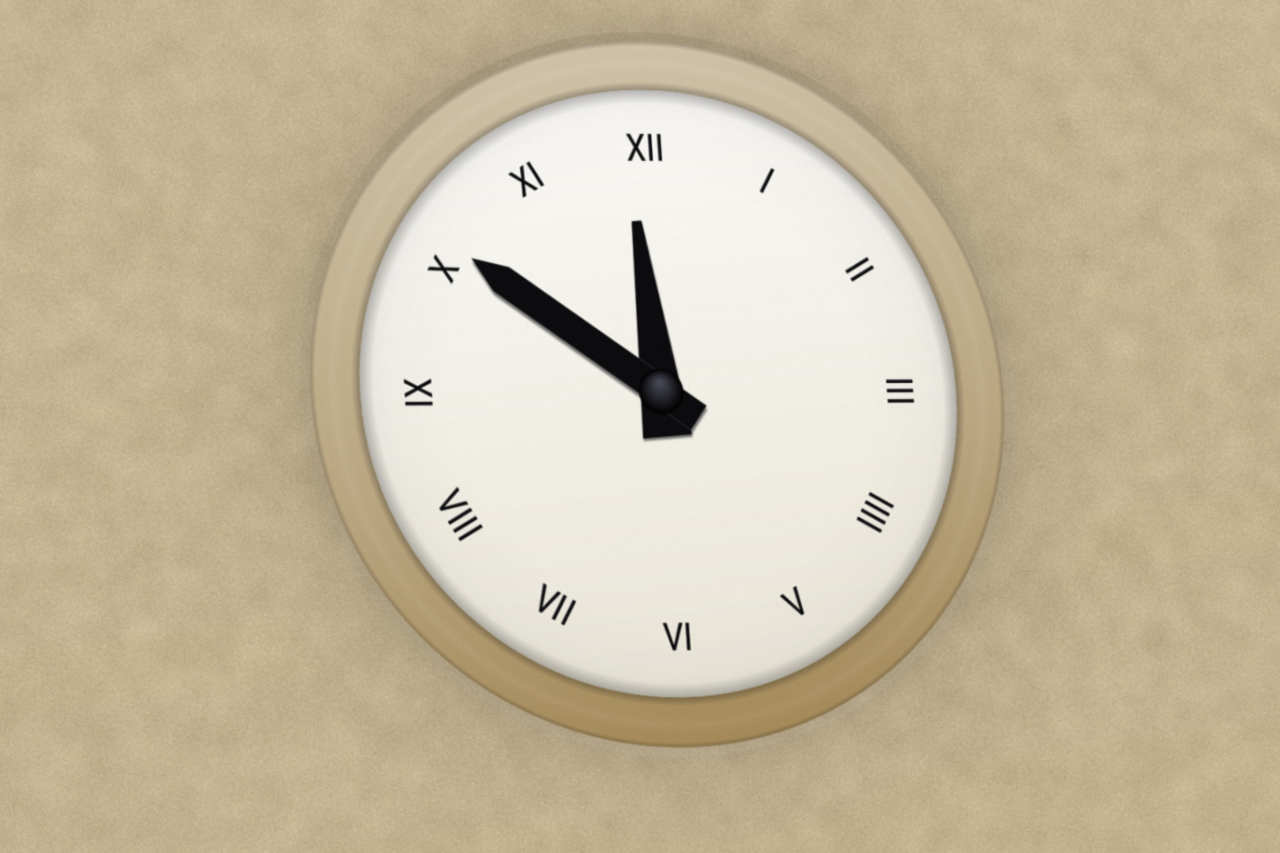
11:51
